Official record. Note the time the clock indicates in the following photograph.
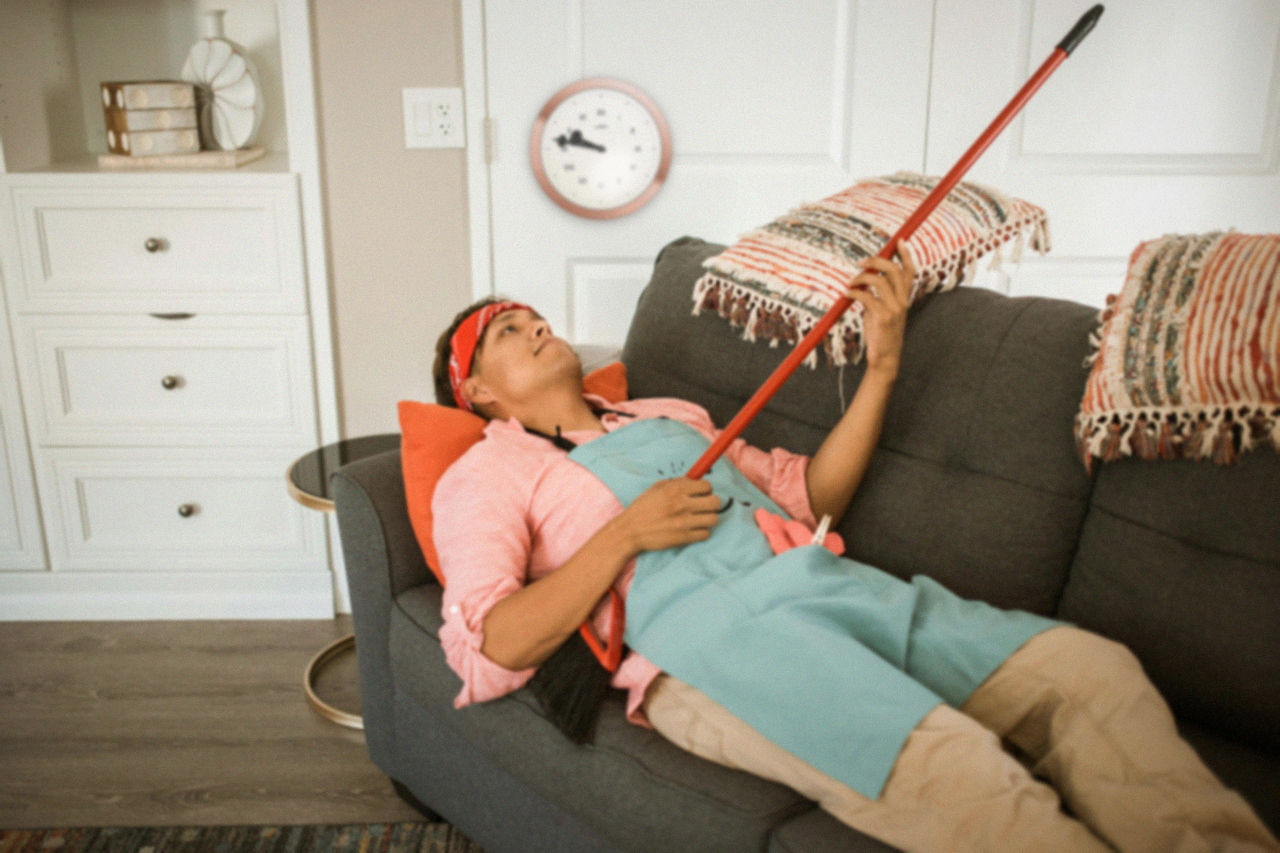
9:47
